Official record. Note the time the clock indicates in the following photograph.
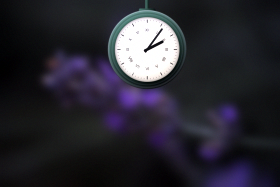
2:06
